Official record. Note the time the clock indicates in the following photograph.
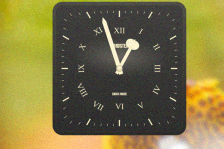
12:57
